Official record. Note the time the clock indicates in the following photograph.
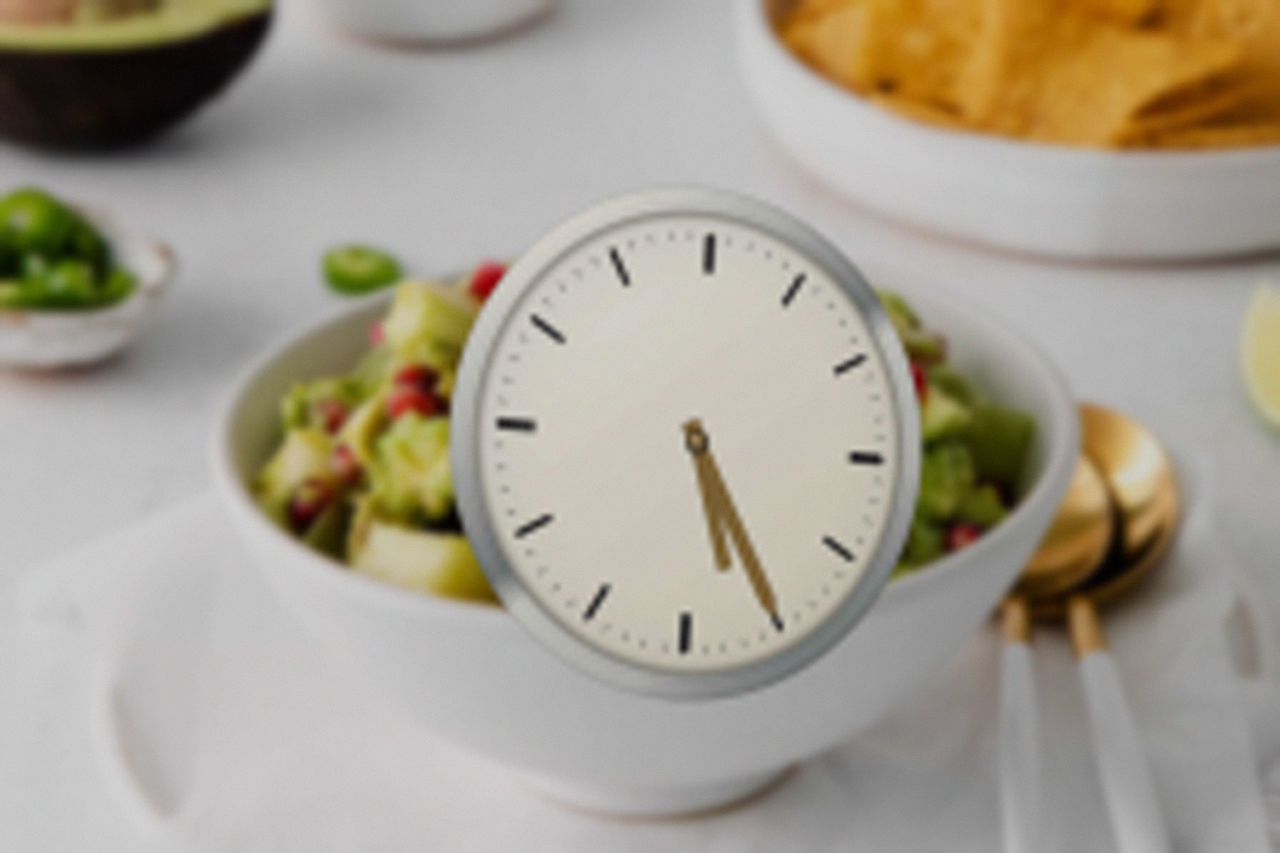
5:25
